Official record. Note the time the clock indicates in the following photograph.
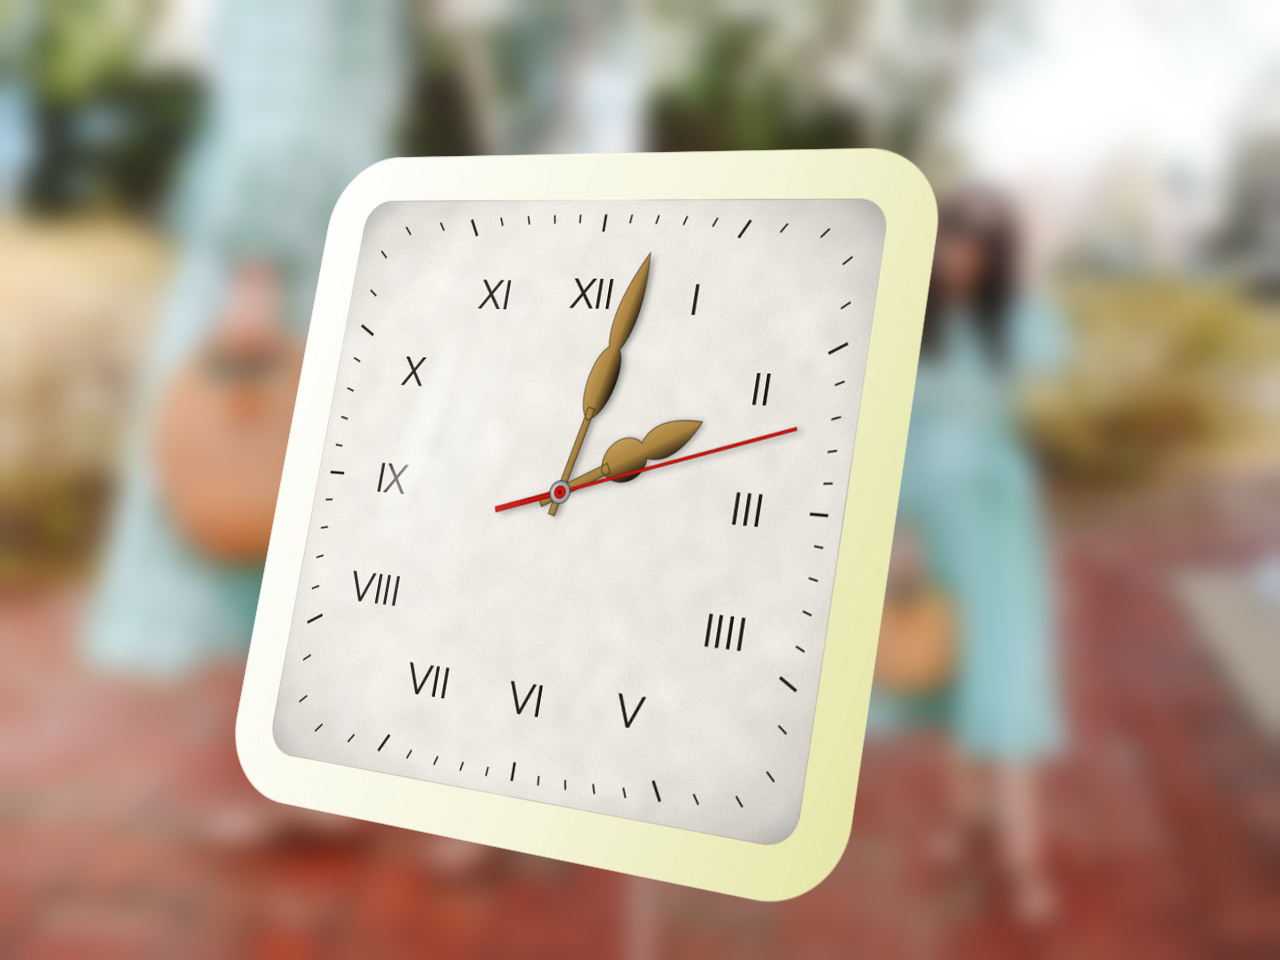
2:02:12
